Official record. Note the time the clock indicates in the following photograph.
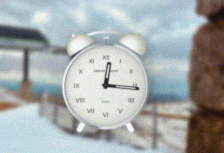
12:16
